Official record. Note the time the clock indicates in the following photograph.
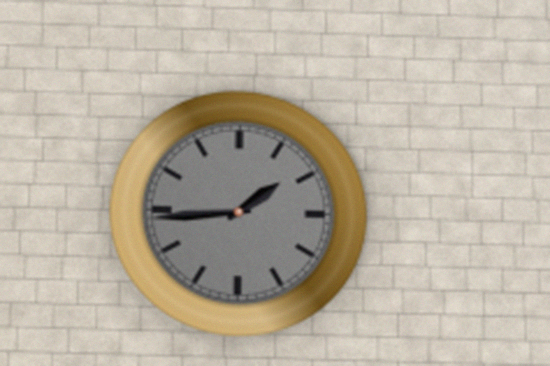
1:44
